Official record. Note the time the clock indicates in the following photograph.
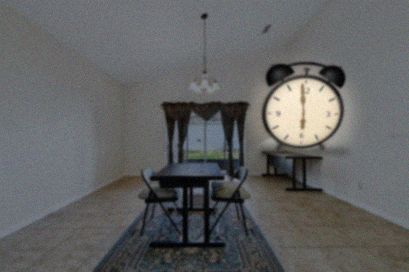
5:59
